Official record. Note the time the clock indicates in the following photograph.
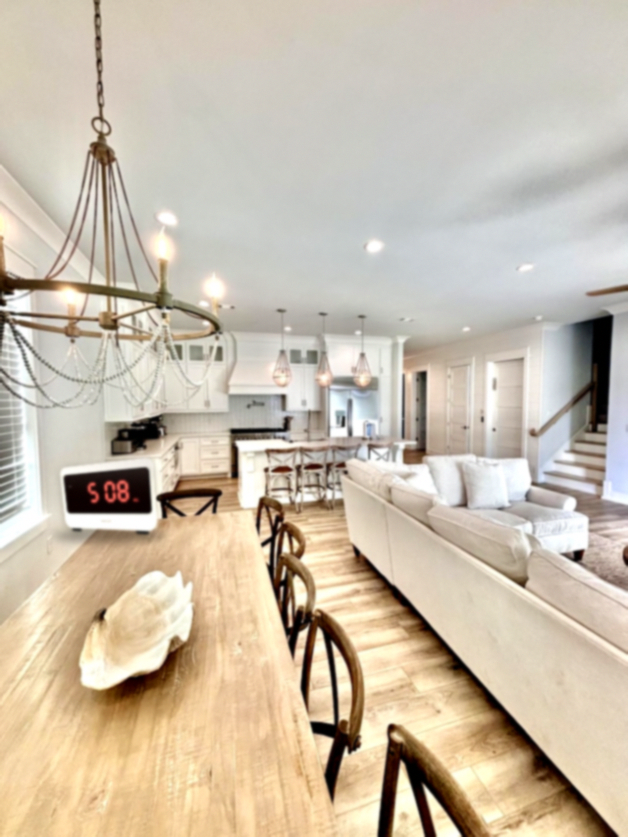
5:08
